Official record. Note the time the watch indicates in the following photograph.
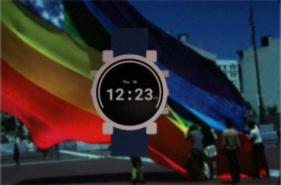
12:23
